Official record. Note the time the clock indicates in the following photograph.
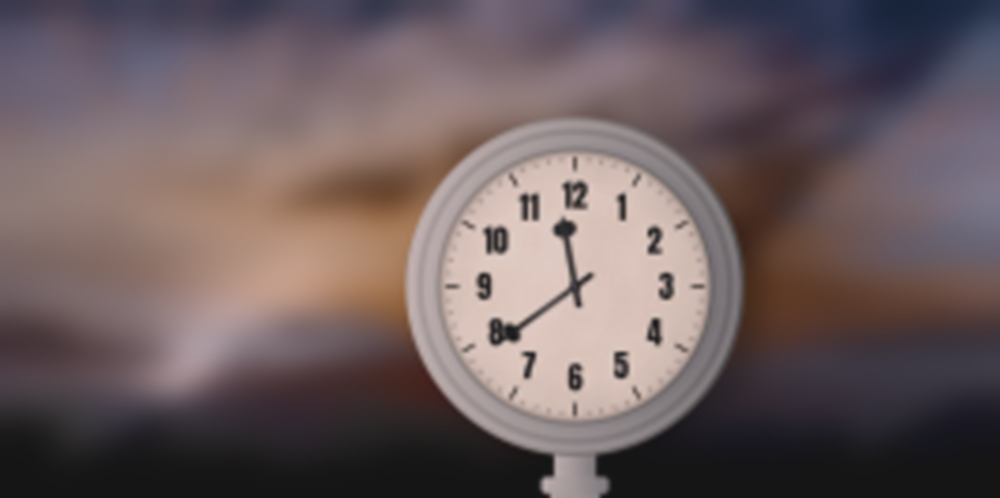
11:39
